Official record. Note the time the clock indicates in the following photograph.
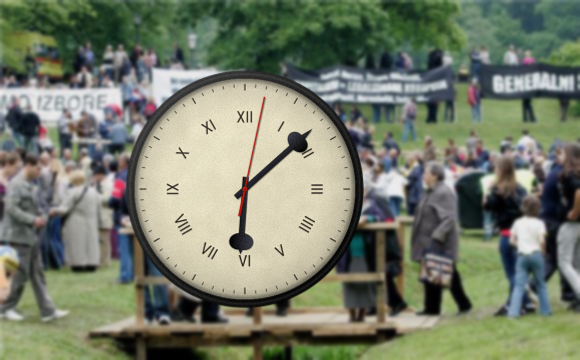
6:08:02
